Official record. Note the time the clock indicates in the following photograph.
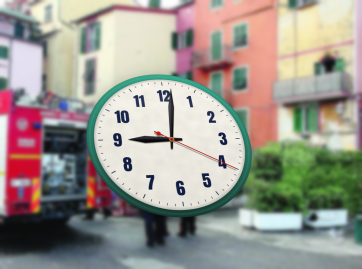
9:01:20
